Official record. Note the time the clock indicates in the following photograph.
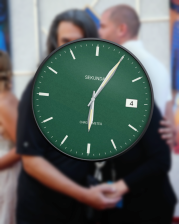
6:05
